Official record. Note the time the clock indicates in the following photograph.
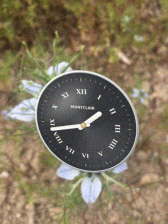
1:43
